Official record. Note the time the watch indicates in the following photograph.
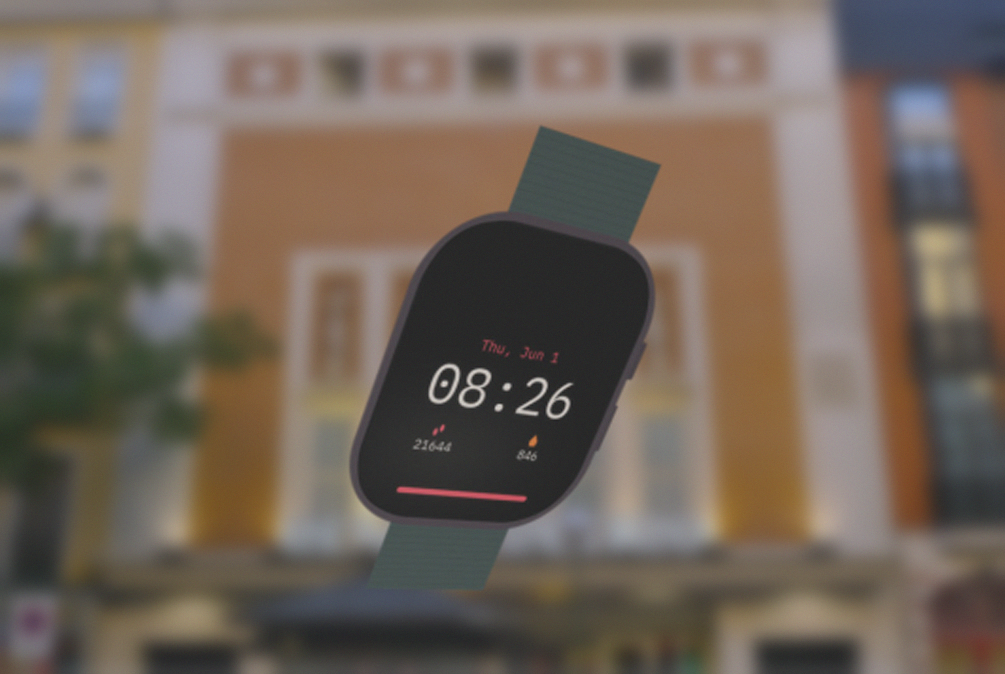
8:26
